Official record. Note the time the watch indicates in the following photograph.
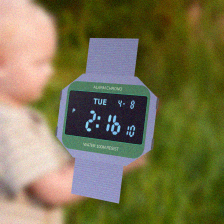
2:16:10
